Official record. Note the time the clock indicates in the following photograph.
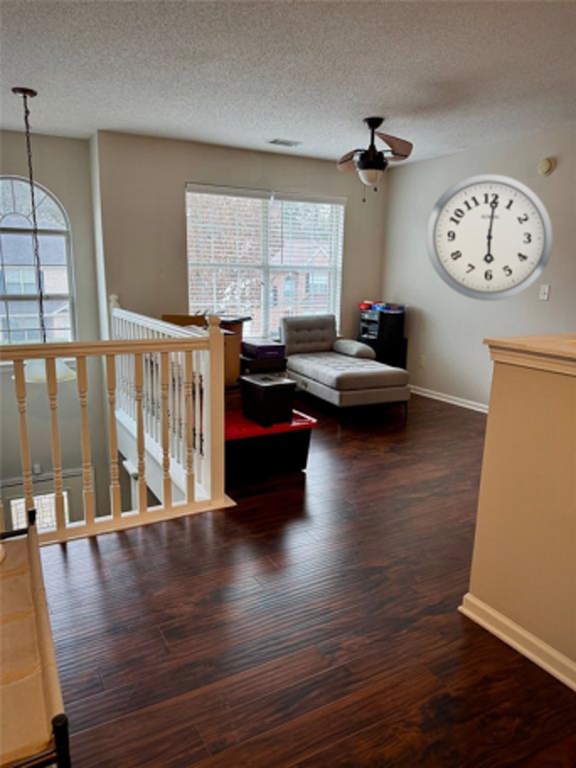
6:01
